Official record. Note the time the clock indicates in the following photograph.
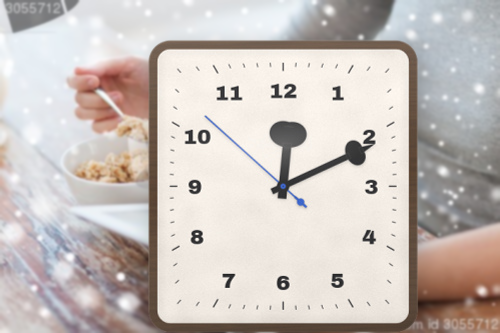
12:10:52
